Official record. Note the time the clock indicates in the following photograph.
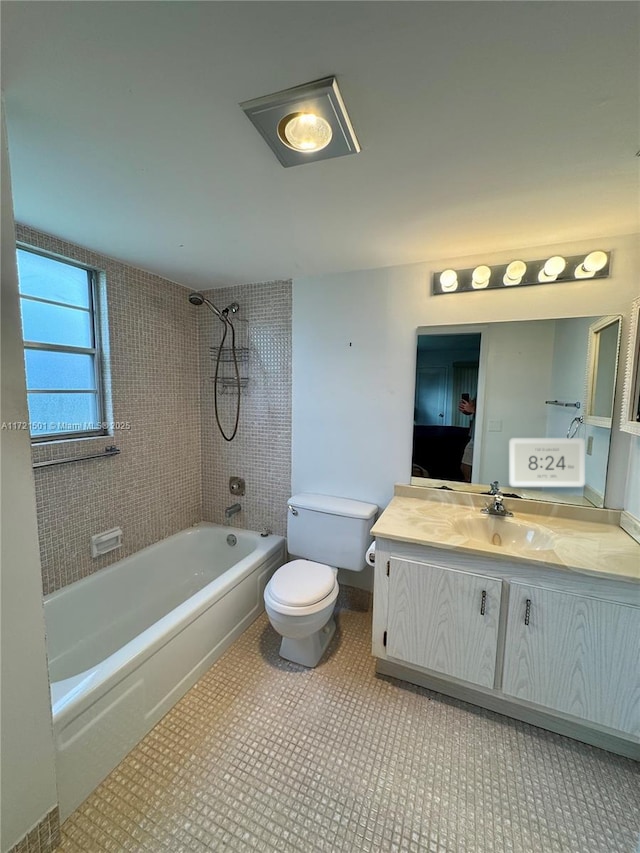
8:24
